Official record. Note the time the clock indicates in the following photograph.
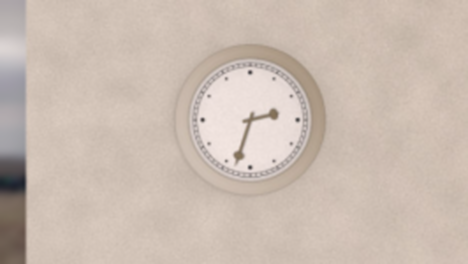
2:33
